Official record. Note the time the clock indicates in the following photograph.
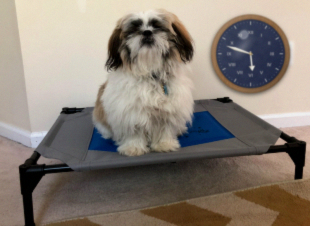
5:48
